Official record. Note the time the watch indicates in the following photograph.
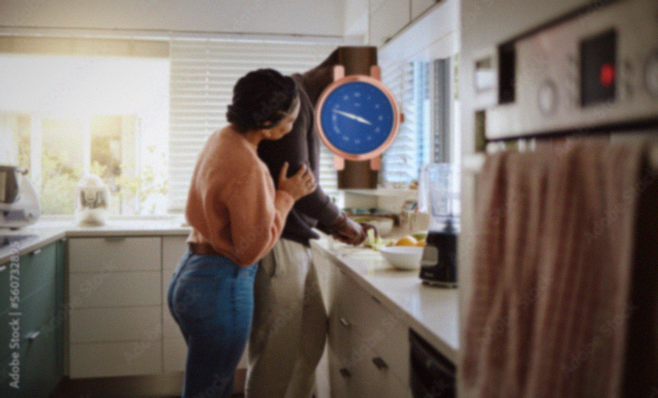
3:48
